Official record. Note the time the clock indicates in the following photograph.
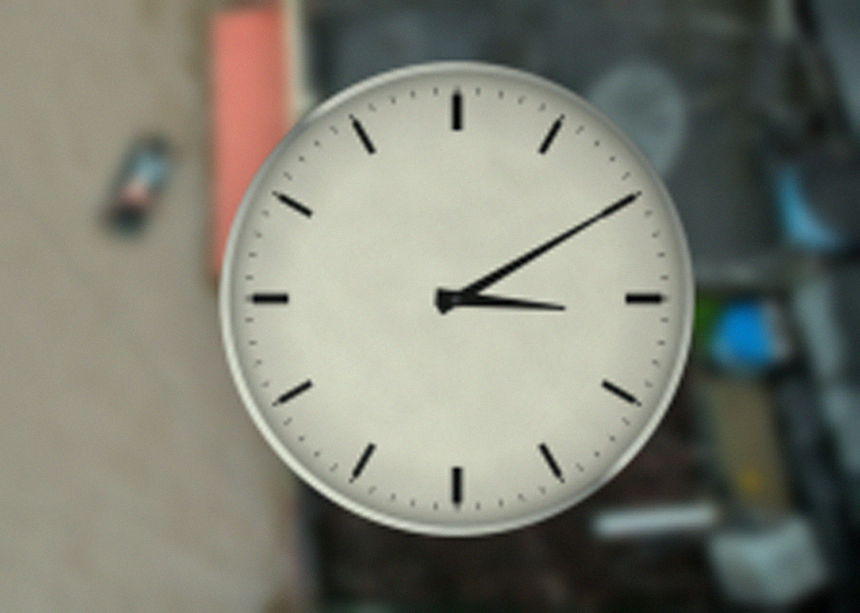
3:10
